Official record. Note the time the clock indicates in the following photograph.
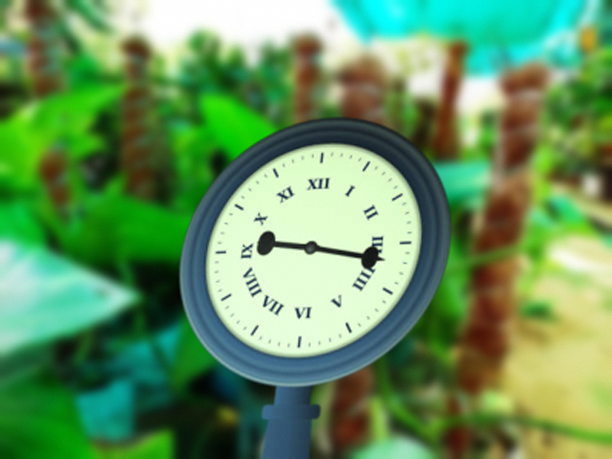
9:17
